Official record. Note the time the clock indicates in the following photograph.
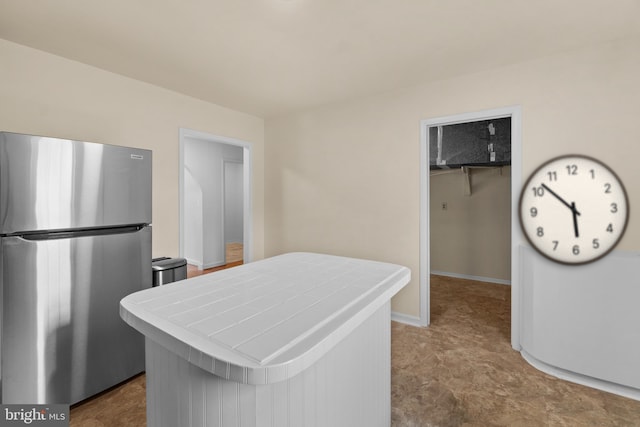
5:52
